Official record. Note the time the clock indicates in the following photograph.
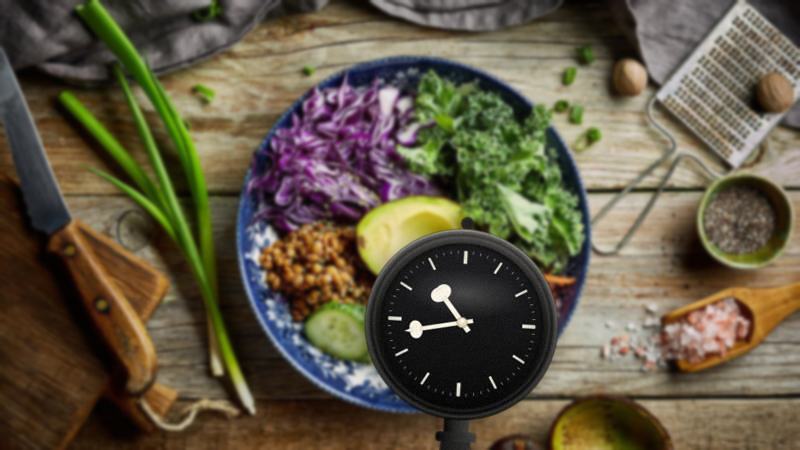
10:43
